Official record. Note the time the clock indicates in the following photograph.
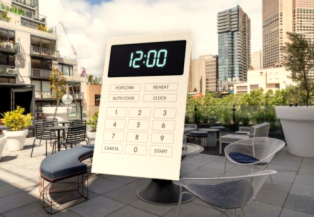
12:00
